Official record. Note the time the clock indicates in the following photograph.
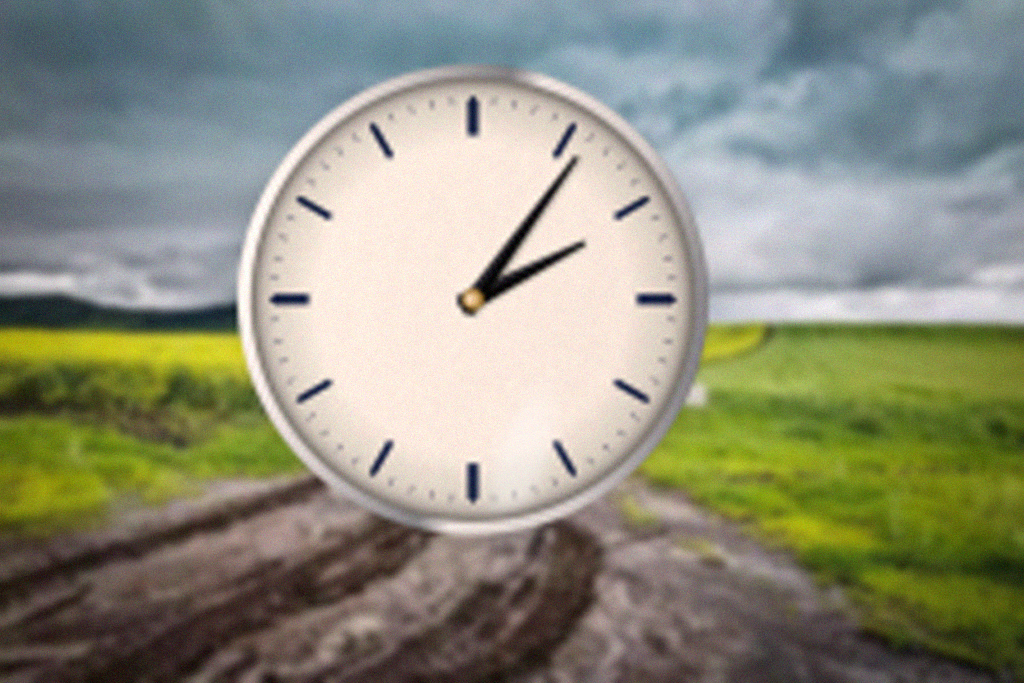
2:06
